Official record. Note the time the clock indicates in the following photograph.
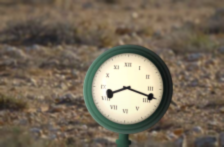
8:18
